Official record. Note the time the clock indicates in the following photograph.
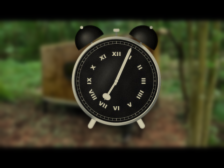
7:04
